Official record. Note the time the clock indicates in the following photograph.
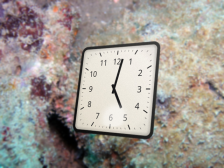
5:02
